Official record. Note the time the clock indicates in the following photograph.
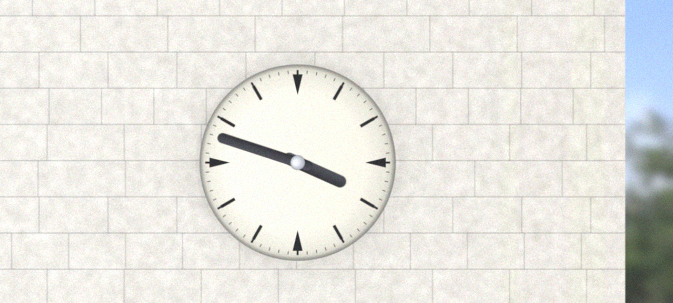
3:48
